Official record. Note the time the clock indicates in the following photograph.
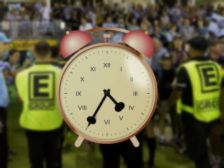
4:35
